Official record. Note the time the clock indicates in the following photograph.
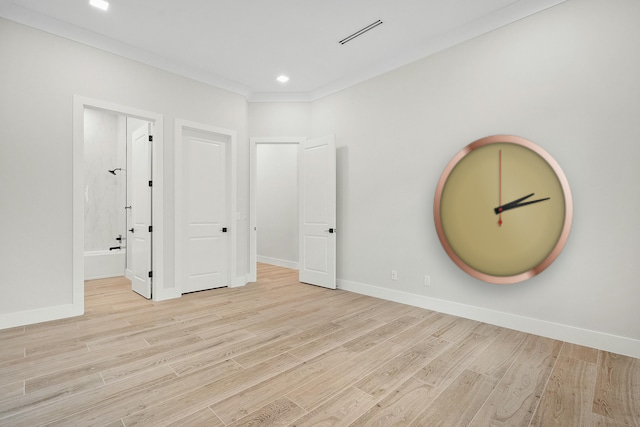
2:13:00
